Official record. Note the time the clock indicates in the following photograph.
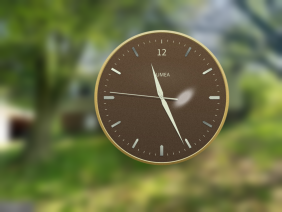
11:25:46
